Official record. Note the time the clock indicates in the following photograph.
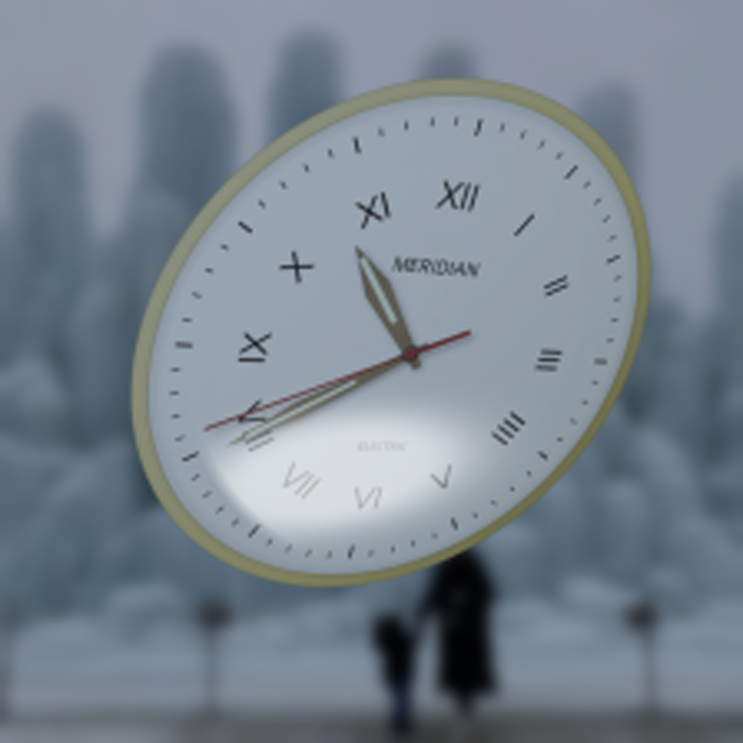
10:39:41
